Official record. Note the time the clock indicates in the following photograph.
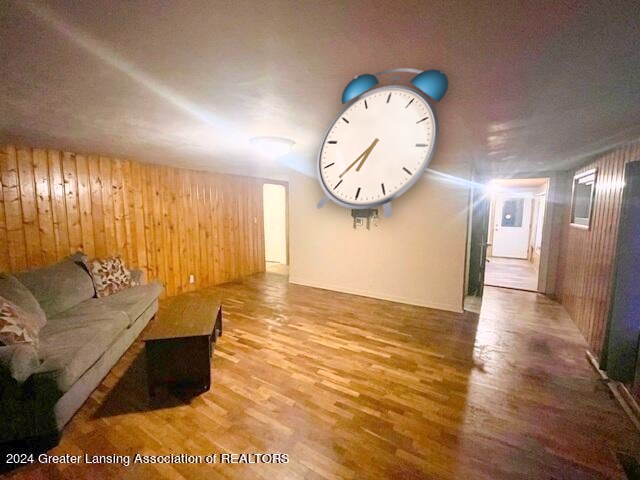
6:36
